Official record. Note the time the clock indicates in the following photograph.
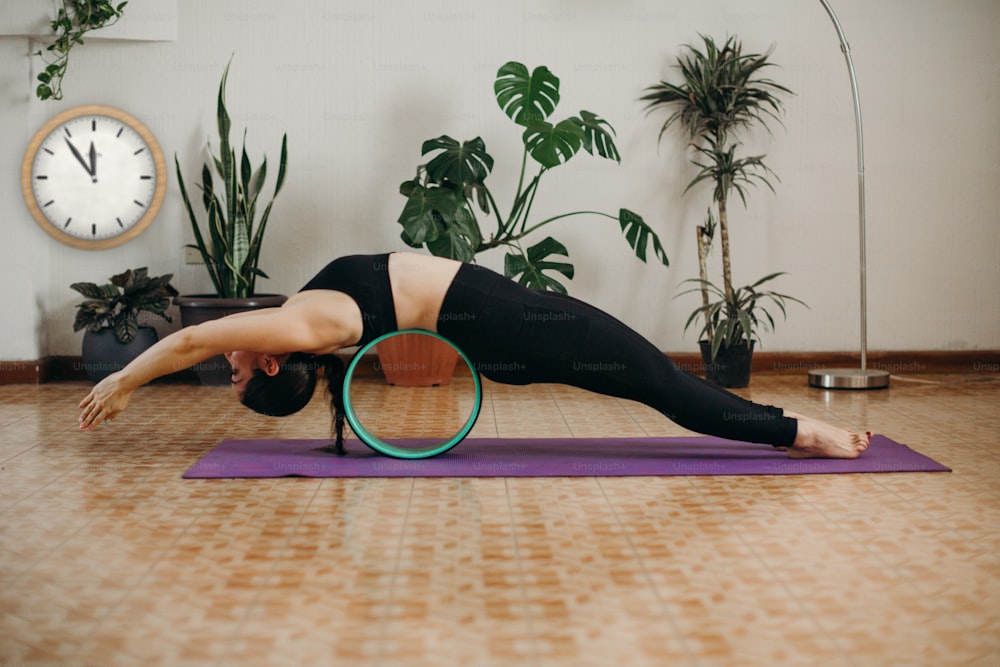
11:54
